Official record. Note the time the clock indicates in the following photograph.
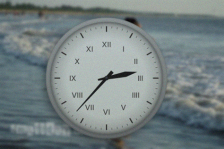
2:37
